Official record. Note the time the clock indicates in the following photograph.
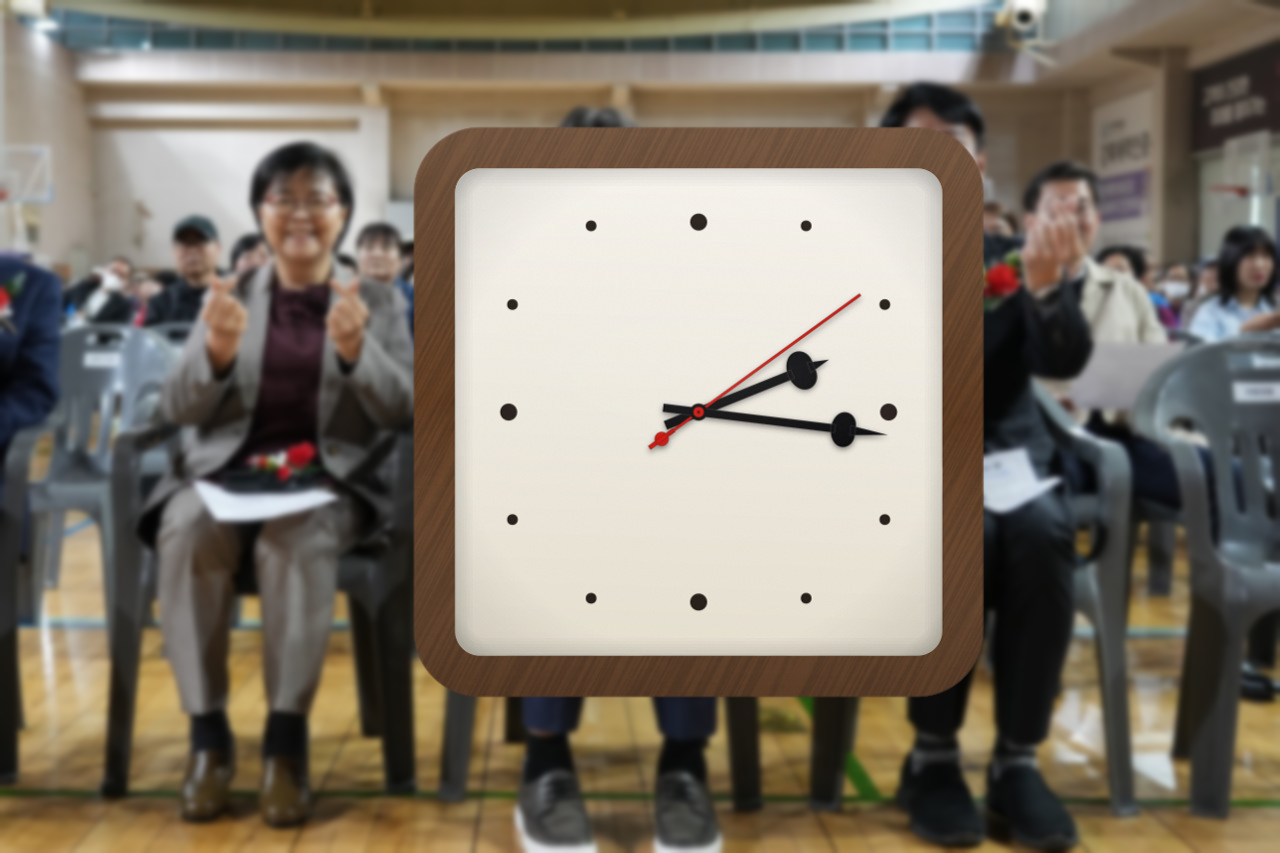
2:16:09
